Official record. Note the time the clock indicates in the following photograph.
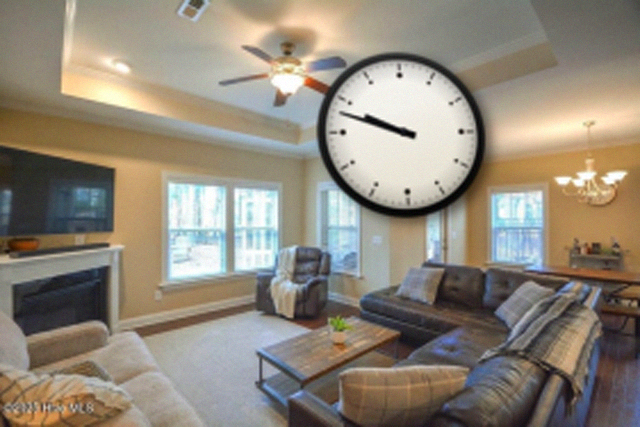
9:48
